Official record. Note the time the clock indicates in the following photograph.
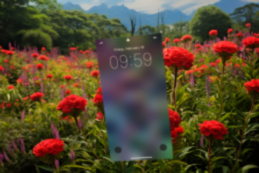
9:59
